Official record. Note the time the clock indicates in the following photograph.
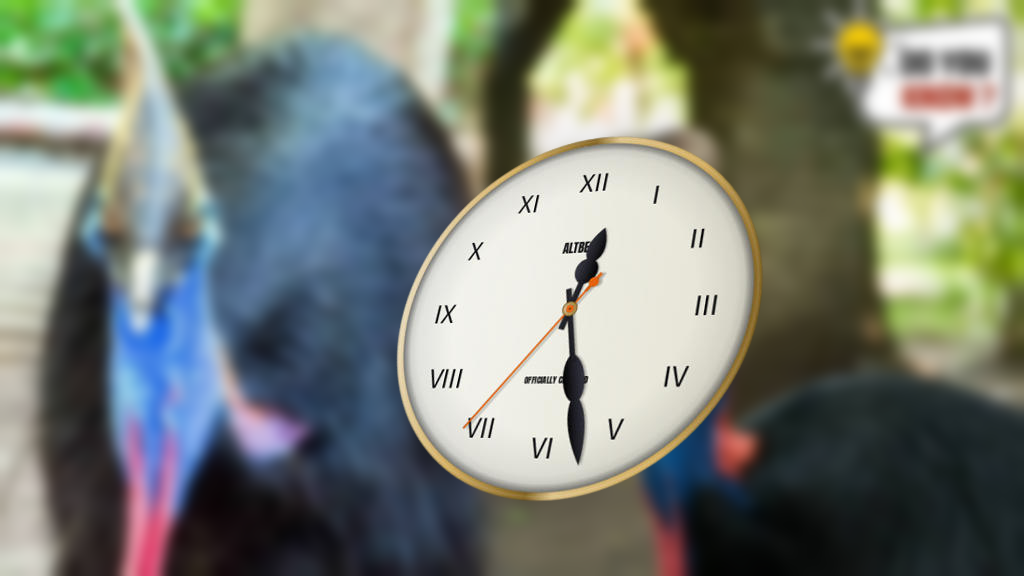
12:27:36
